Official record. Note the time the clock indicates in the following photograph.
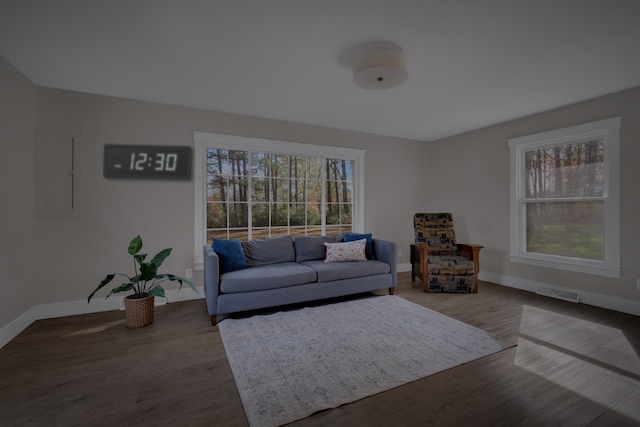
12:30
